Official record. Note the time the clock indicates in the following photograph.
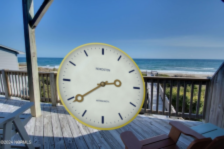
2:39
